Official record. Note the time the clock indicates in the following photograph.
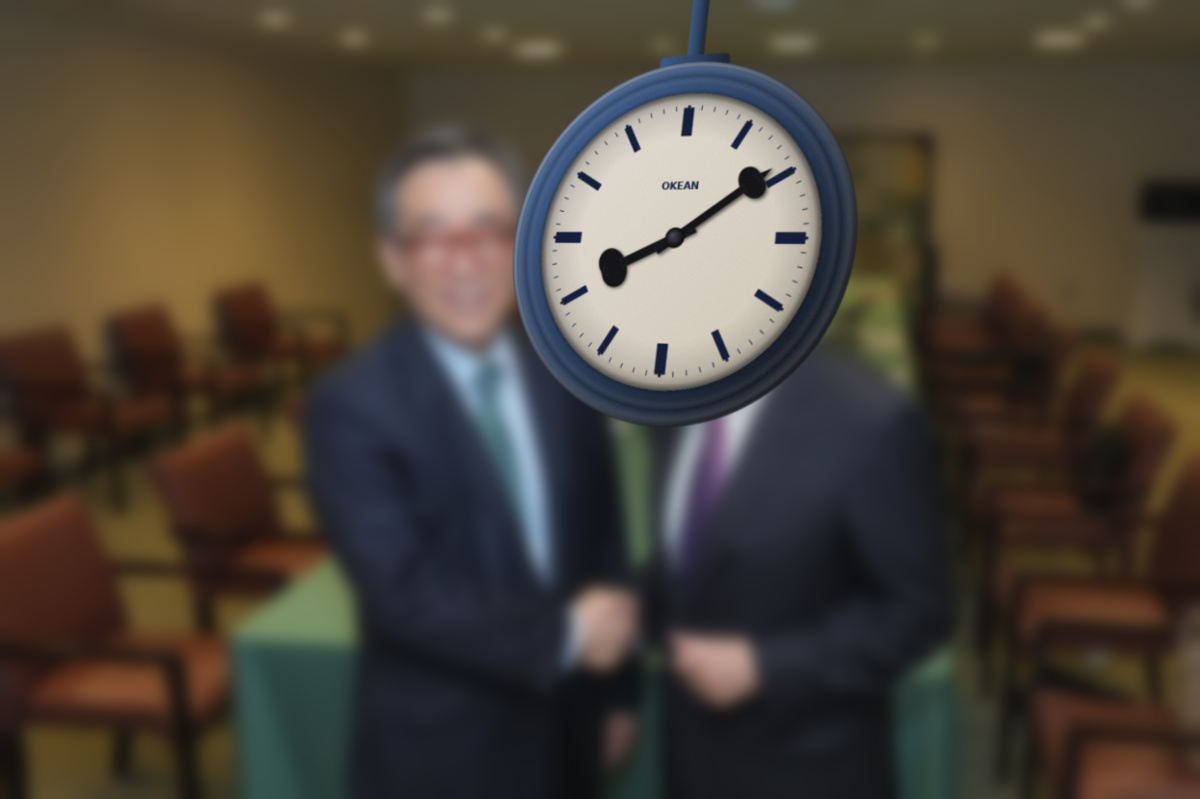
8:09
